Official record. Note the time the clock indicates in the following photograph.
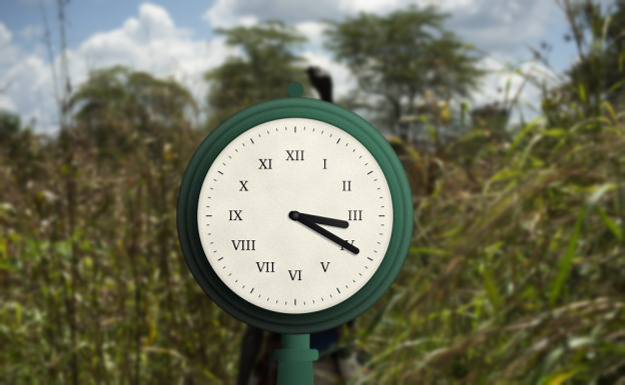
3:20
